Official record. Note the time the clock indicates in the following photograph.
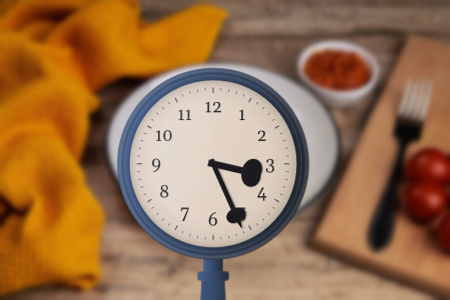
3:26
